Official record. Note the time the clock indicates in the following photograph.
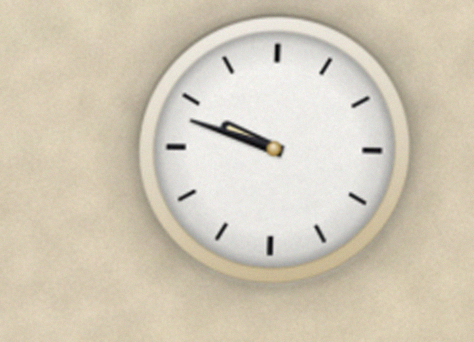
9:48
